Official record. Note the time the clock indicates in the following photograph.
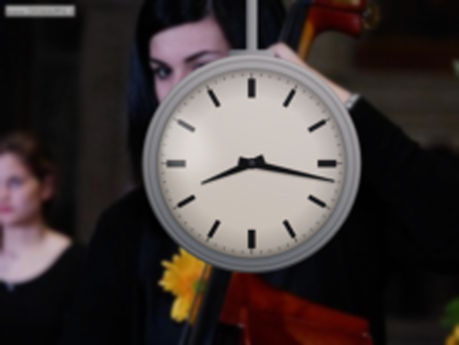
8:17
